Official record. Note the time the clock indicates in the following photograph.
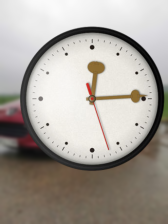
12:14:27
